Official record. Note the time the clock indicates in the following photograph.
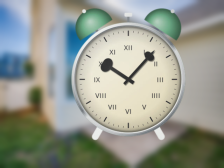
10:07
